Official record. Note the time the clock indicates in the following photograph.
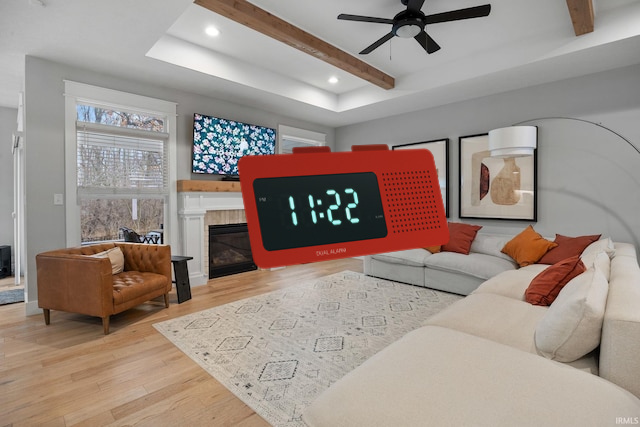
11:22
